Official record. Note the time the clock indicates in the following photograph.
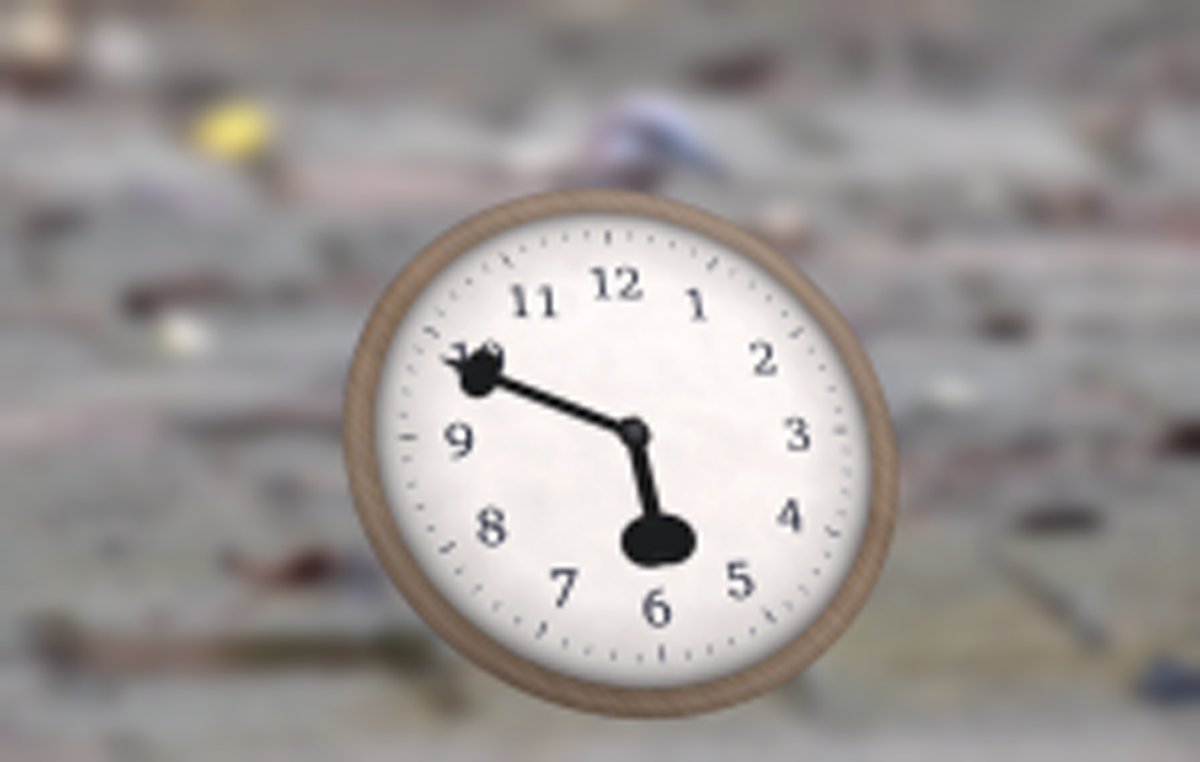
5:49
